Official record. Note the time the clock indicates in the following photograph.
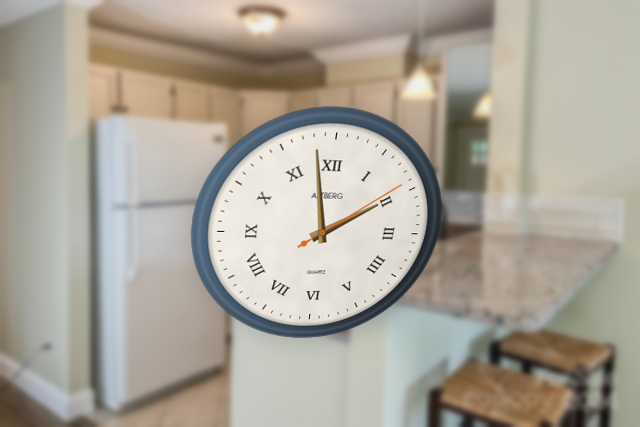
1:58:09
